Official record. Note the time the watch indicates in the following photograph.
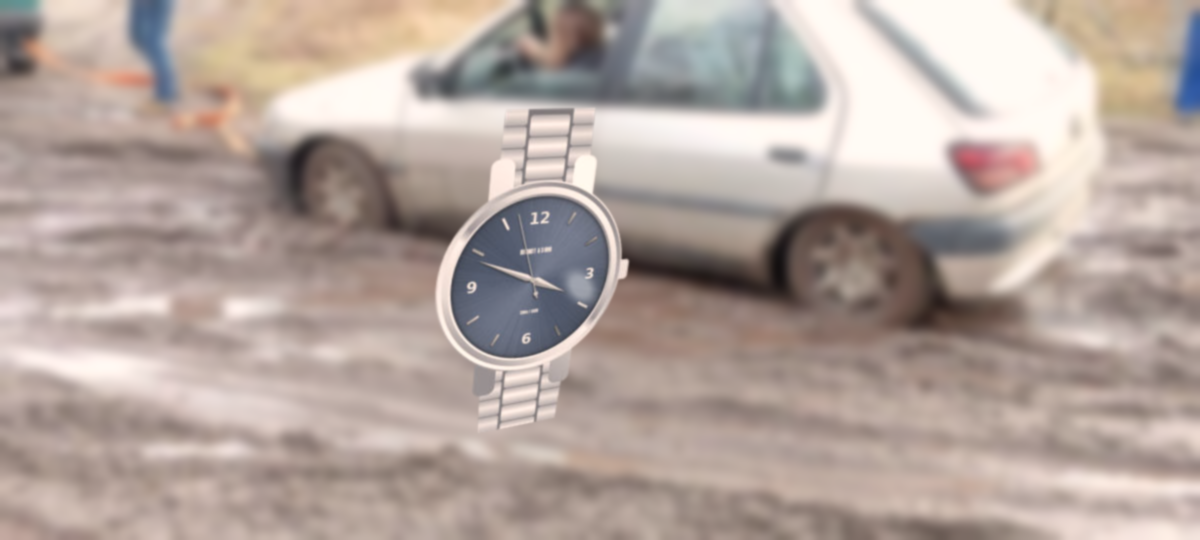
3:48:57
